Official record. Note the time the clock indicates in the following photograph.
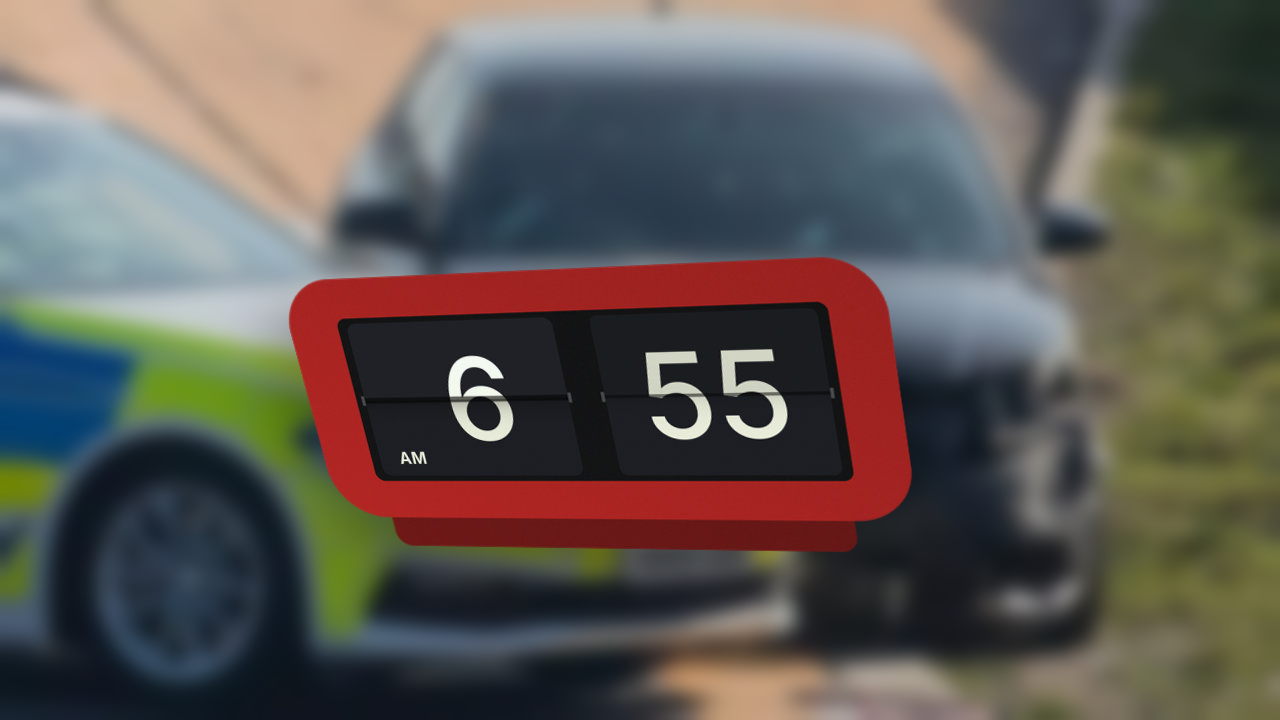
6:55
